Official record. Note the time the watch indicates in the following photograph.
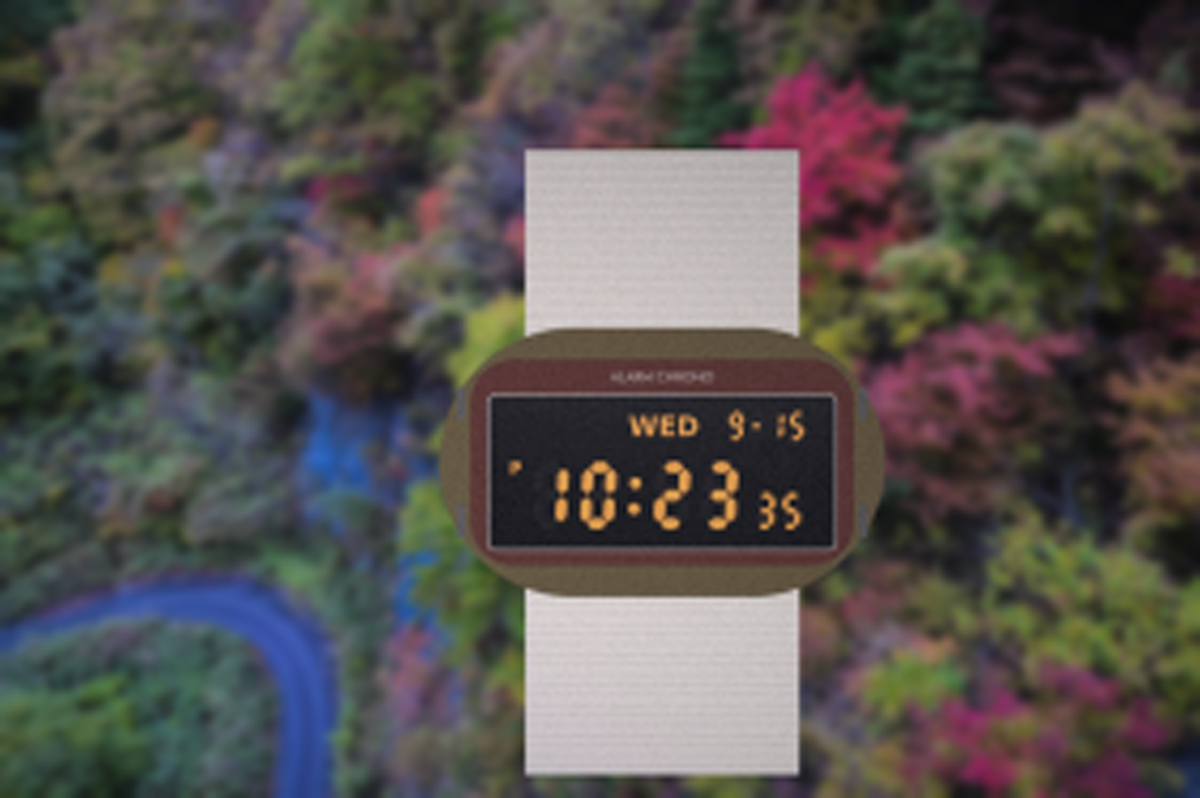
10:23:35
